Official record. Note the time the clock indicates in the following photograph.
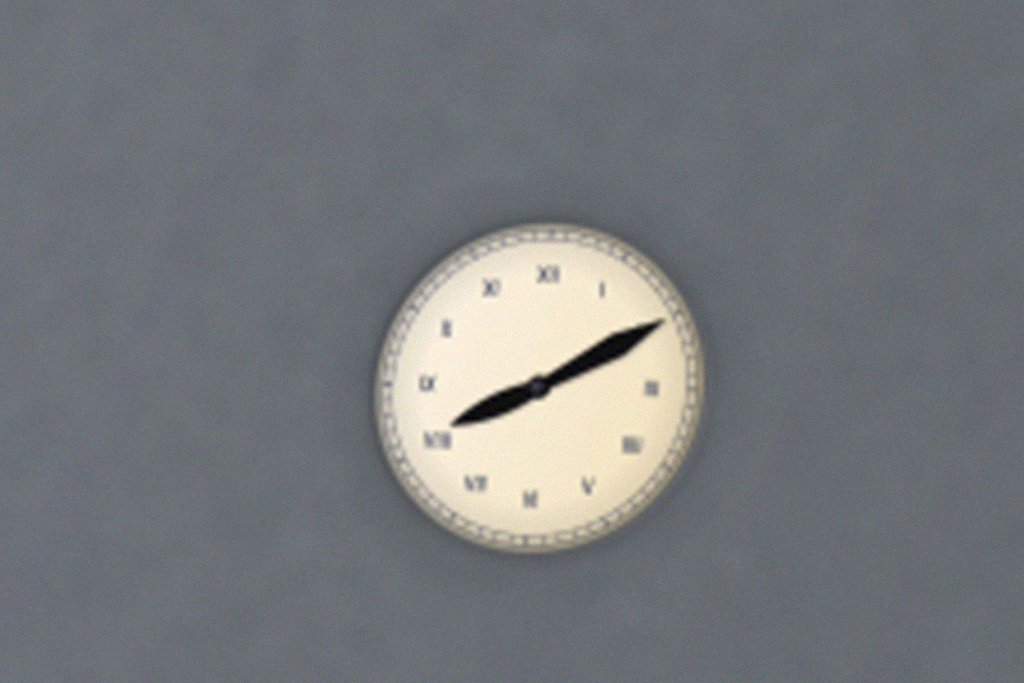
8:10
